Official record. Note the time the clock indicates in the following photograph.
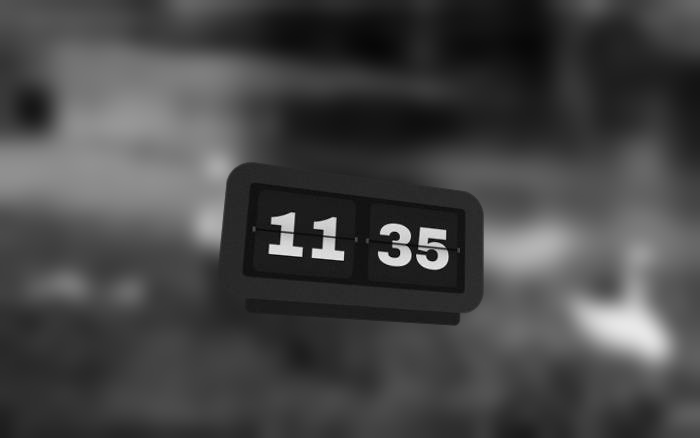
11:35
